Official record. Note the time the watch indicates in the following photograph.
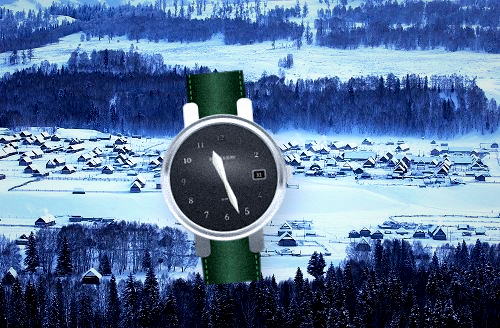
11:27
